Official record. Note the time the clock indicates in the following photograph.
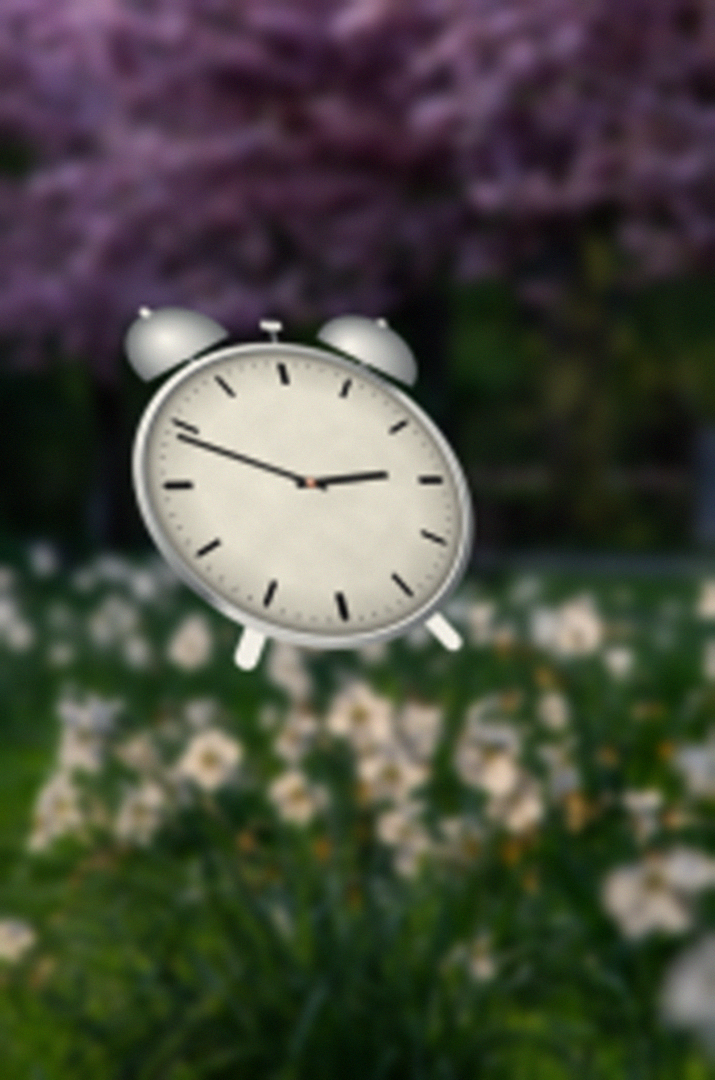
2:49
